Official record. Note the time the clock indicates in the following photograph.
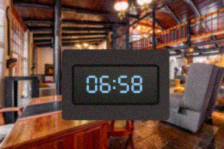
6:58
